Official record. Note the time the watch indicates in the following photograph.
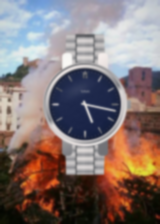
5:17
